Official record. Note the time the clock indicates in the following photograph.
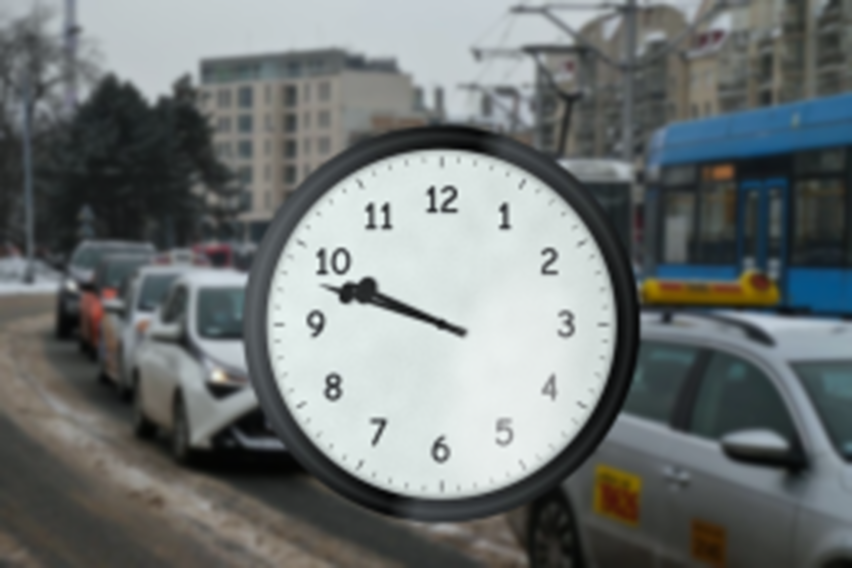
9:48
